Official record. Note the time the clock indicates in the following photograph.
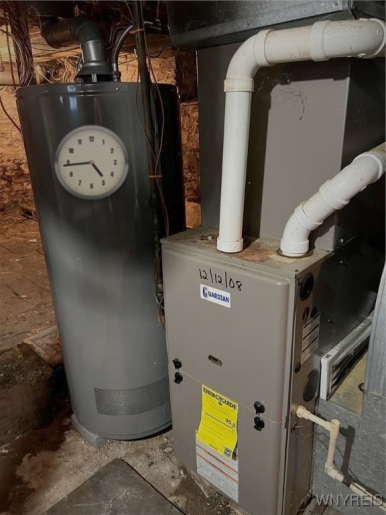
4:44
